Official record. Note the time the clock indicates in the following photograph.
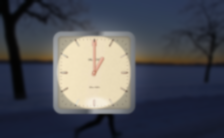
1:00
